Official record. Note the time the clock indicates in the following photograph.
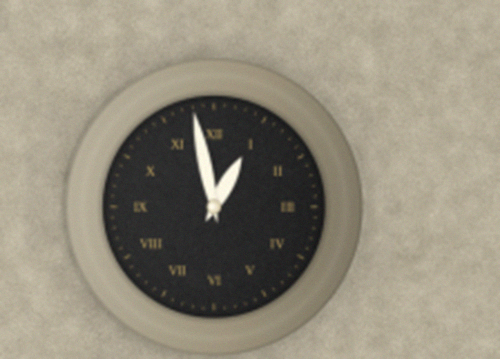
12:58
